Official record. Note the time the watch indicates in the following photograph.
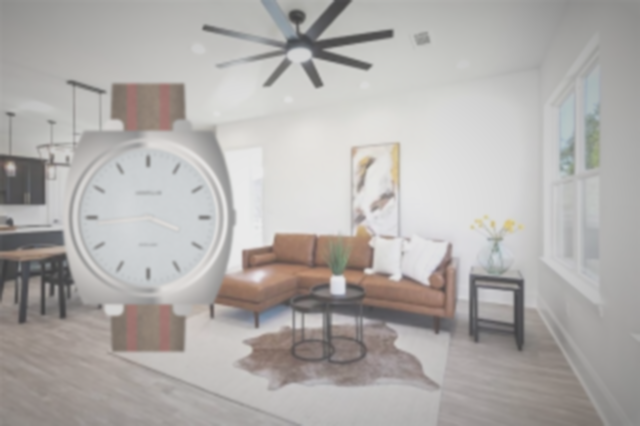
3:44
